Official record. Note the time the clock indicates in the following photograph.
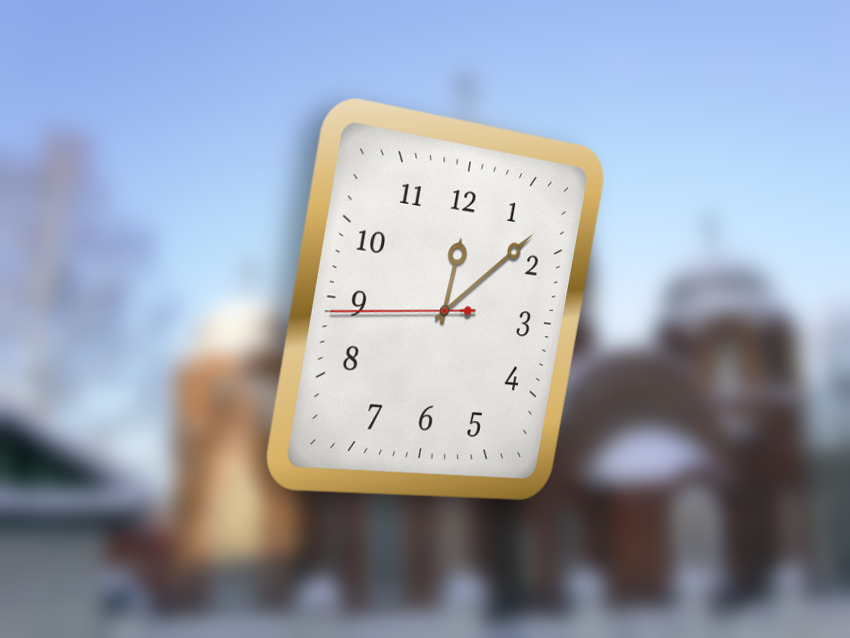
12:07:44
